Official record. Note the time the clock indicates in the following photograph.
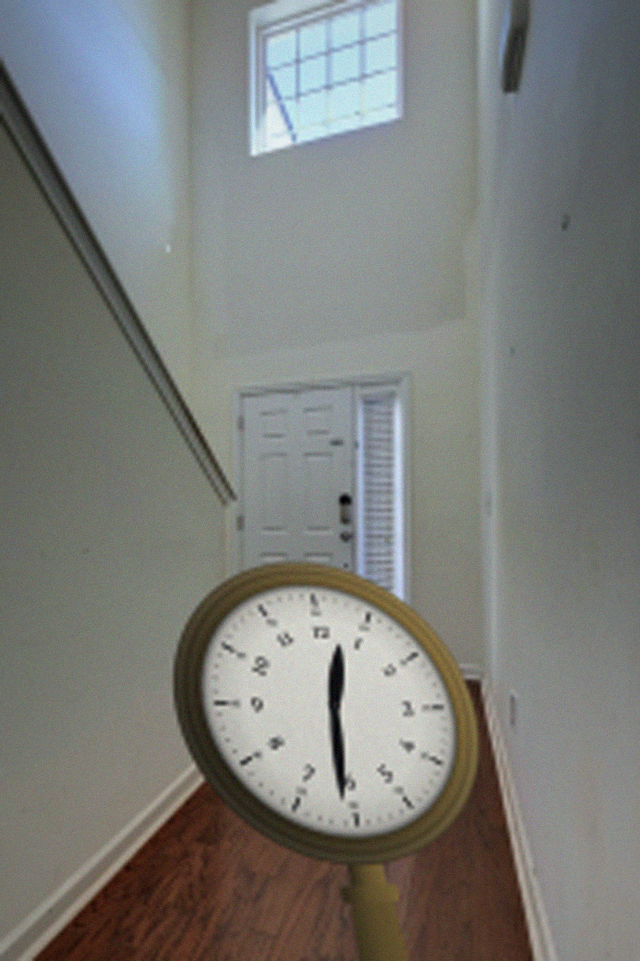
12:31
